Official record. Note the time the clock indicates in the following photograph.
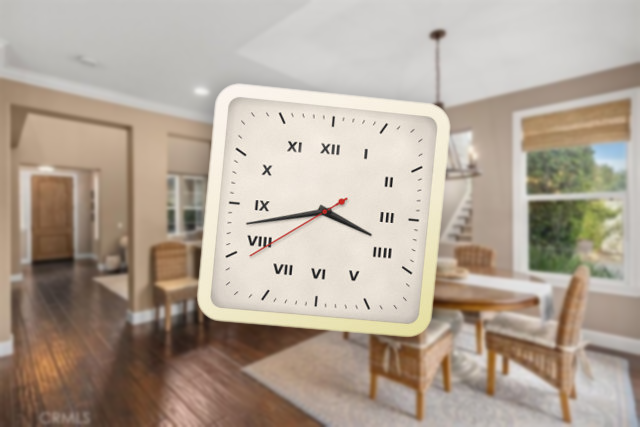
3:42:39
